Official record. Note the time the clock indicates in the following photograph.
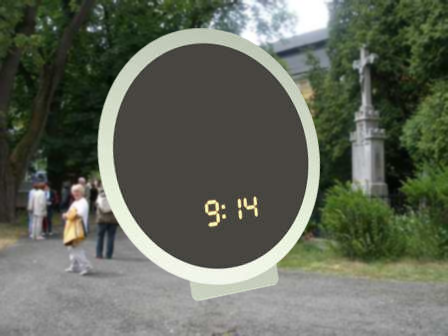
9:14
